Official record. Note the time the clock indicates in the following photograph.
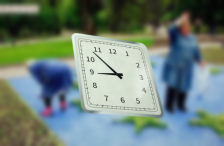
8:53
